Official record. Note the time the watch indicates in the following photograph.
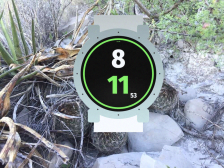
8:11:53
